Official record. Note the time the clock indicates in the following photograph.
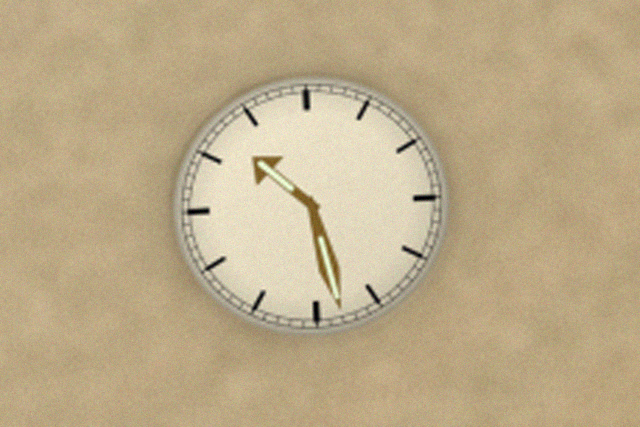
10:28
